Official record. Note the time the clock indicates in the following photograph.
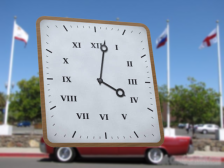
4:02
